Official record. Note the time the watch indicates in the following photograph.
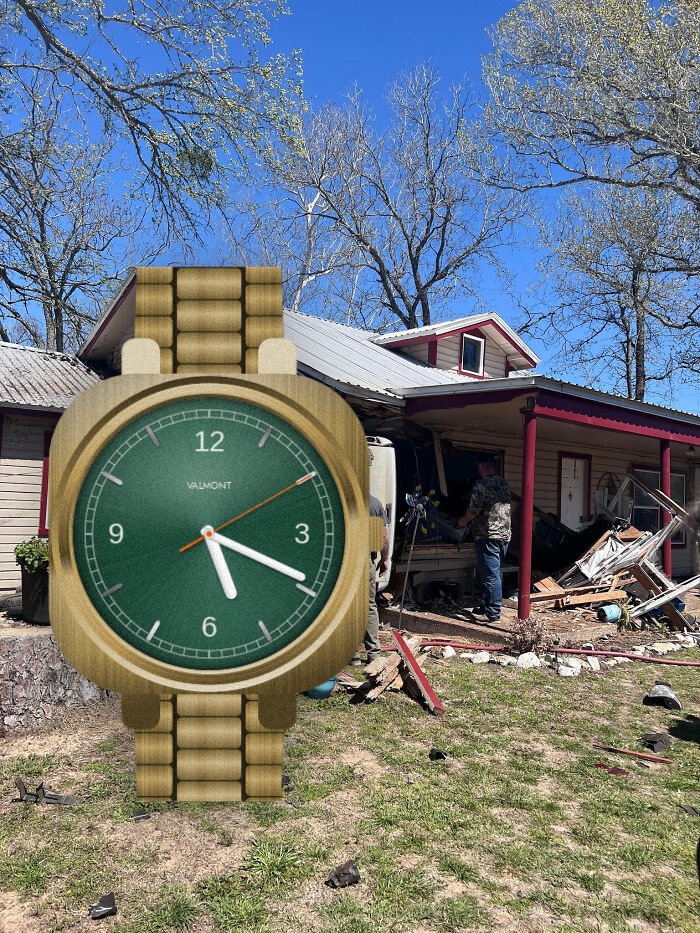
5:19:10
